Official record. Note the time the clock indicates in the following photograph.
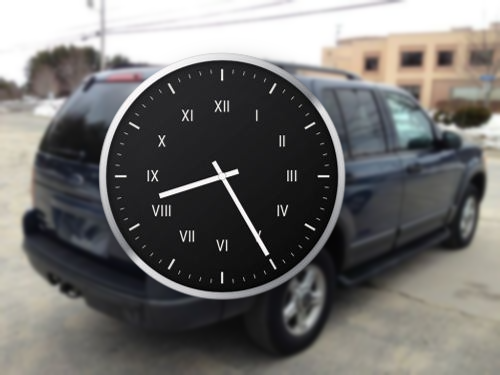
8:25
